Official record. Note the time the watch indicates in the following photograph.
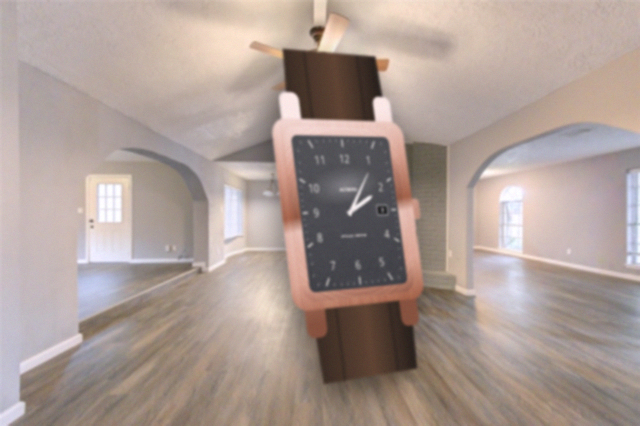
2:06
